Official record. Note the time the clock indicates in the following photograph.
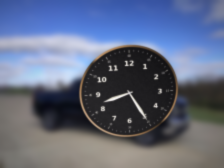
8:25
